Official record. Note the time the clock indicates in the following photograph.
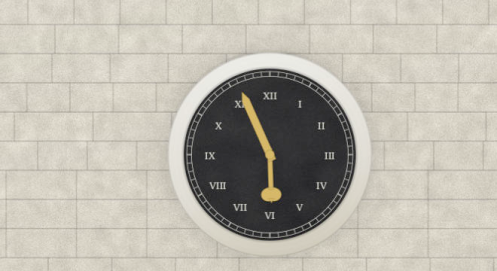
5:56
